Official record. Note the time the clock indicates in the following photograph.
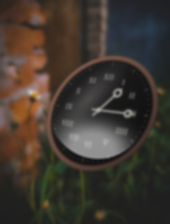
1:15
